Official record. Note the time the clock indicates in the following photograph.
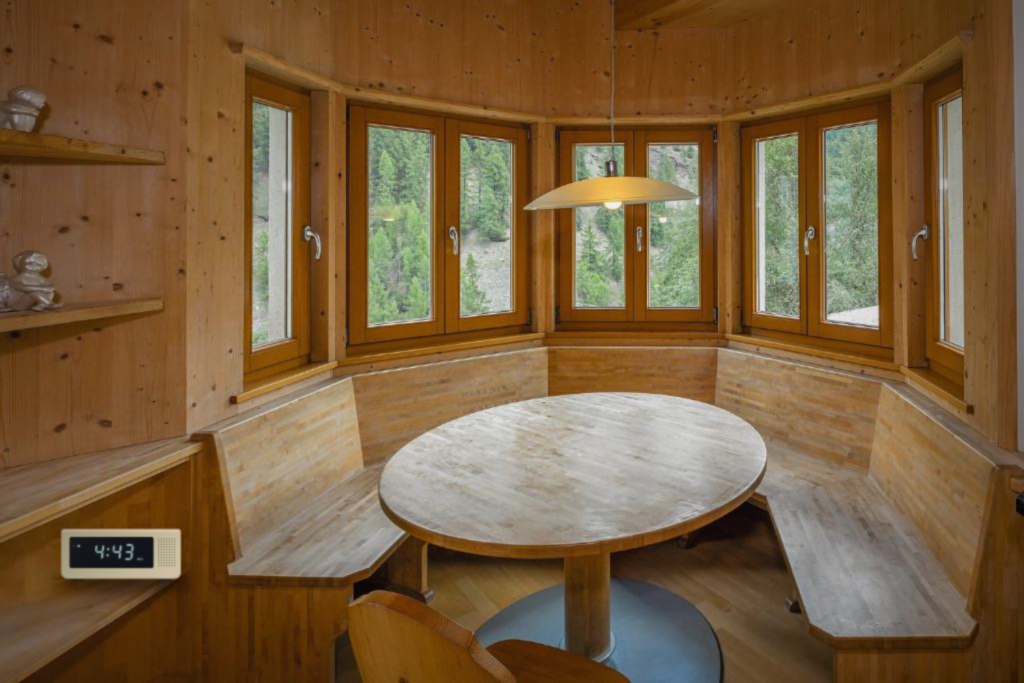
4:43
